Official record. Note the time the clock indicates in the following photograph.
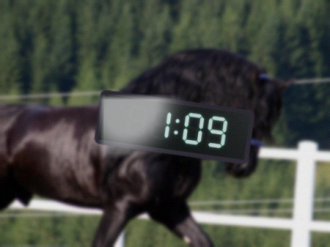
1:09
